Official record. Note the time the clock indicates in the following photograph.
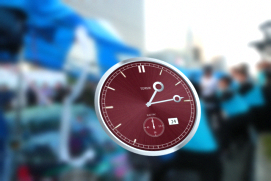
1:14
